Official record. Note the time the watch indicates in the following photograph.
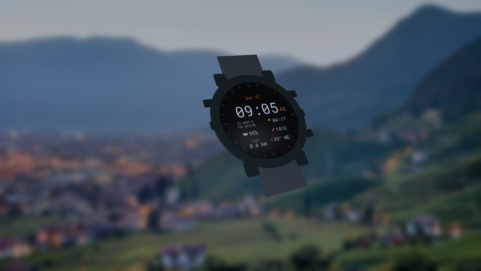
9:05
